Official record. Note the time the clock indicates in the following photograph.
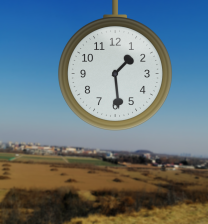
1:29
